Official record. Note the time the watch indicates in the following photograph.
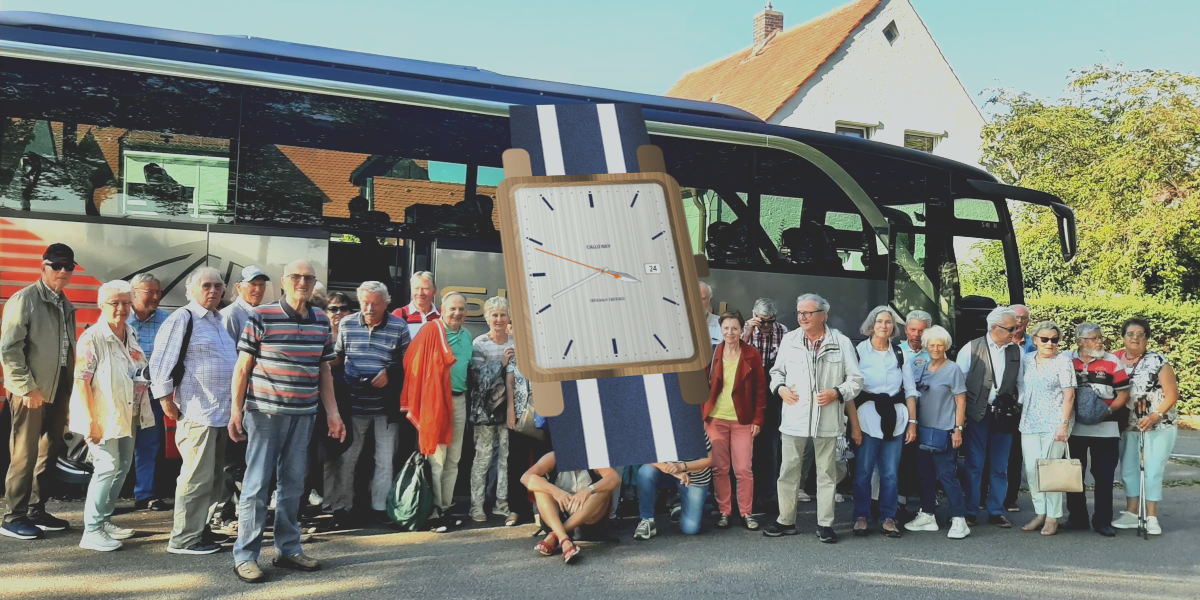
3:40:49
